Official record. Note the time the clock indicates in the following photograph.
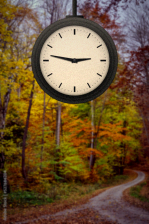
2:47
